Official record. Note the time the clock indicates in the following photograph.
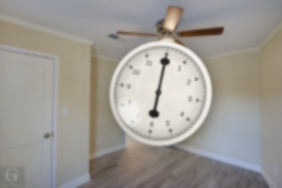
6:00
